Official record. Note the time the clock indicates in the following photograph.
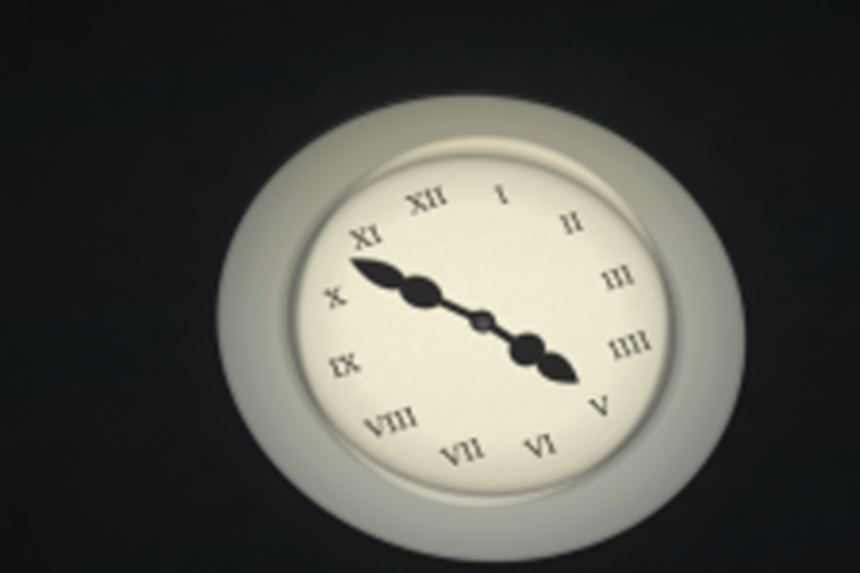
4:53
